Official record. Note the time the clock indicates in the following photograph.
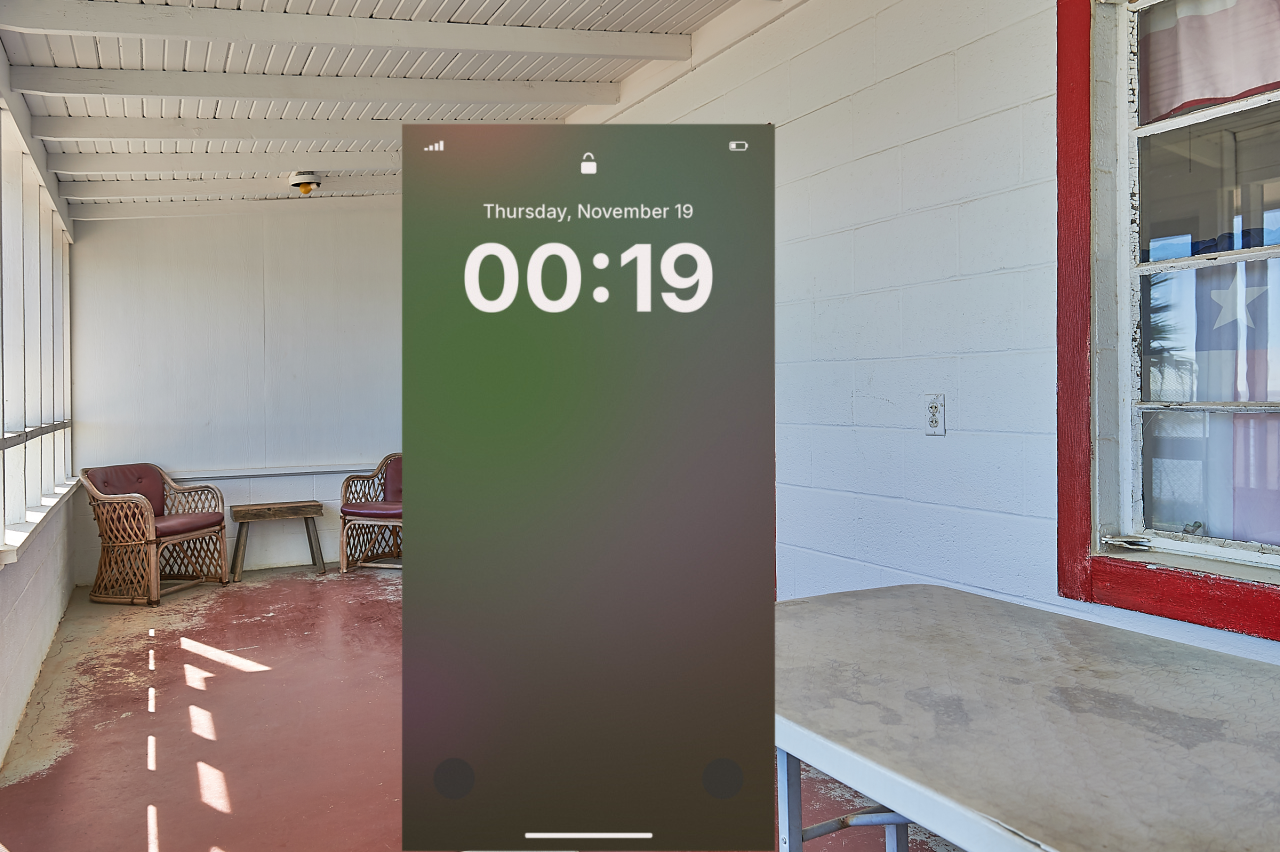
0:19
